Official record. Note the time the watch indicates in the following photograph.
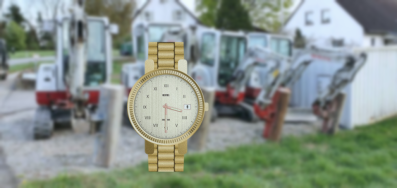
3:30
